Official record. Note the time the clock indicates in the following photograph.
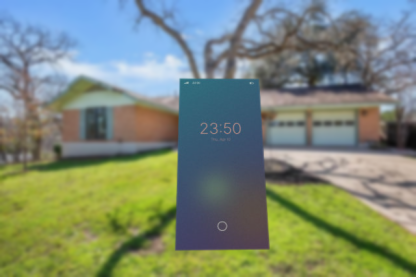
23:50
